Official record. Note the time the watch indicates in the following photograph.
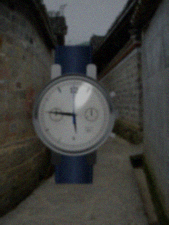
5:46
